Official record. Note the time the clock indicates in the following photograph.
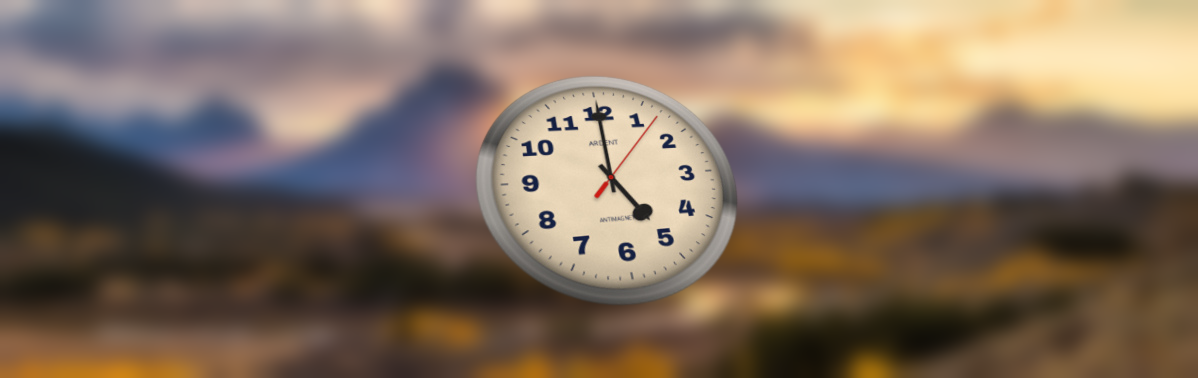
5:00:07
